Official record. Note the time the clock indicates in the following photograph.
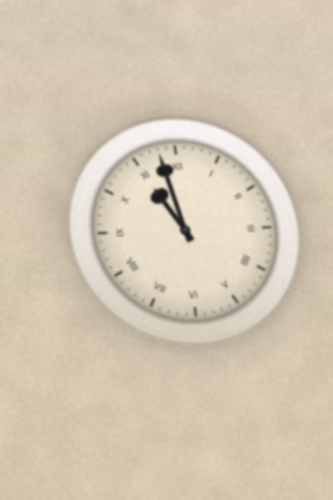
10:58
